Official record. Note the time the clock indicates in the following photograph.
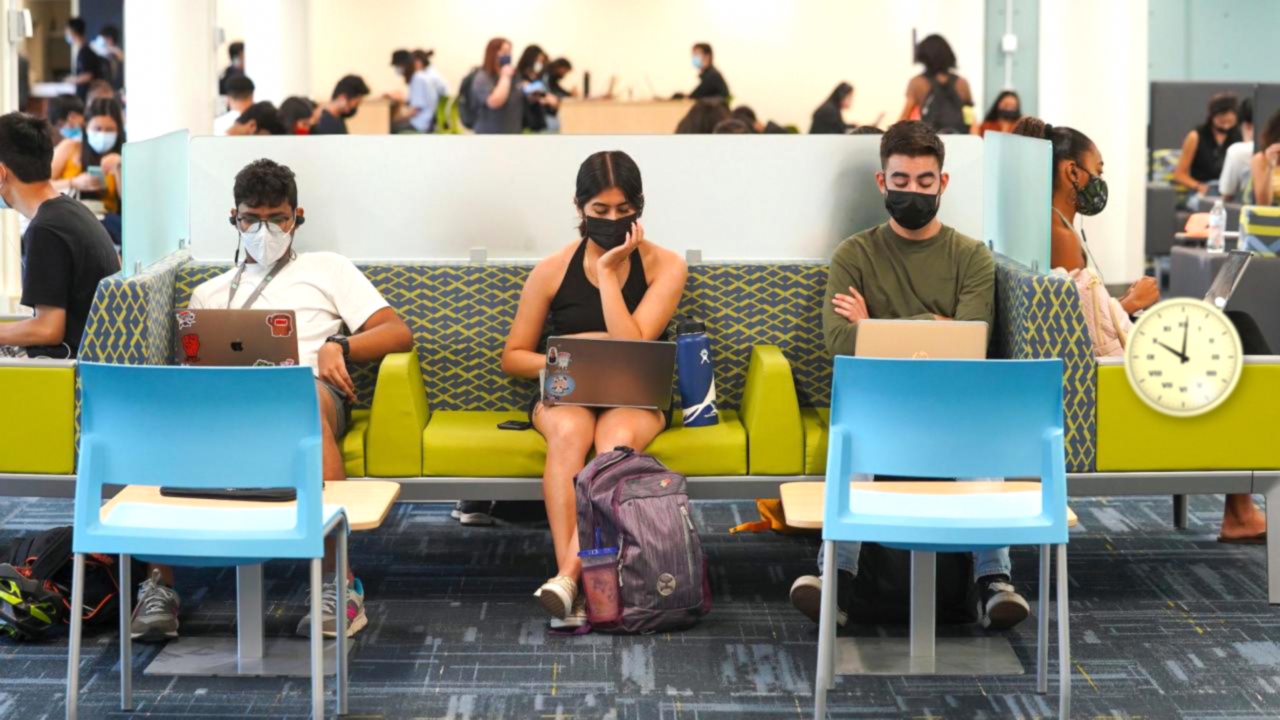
10:01
